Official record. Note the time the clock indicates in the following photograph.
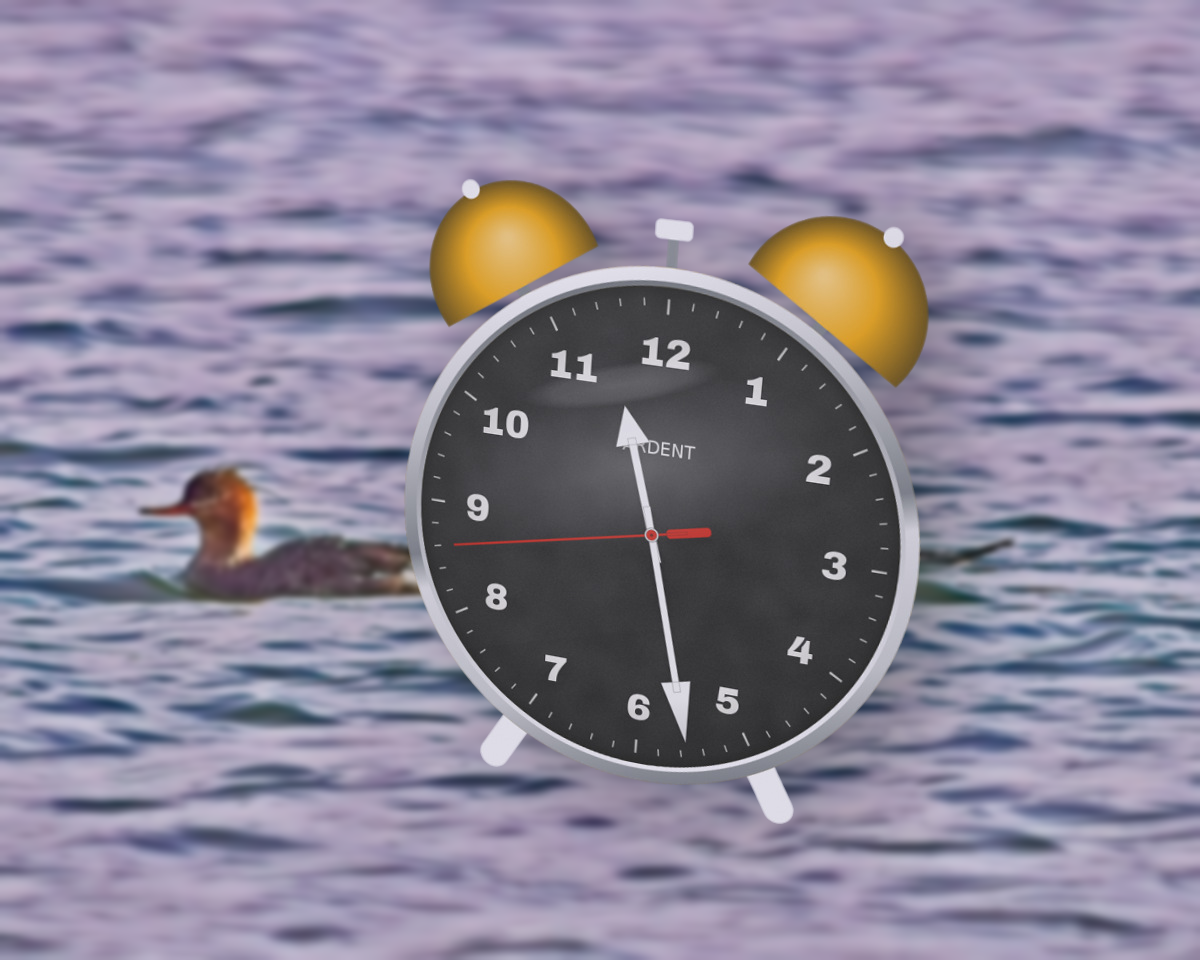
11:27:43
